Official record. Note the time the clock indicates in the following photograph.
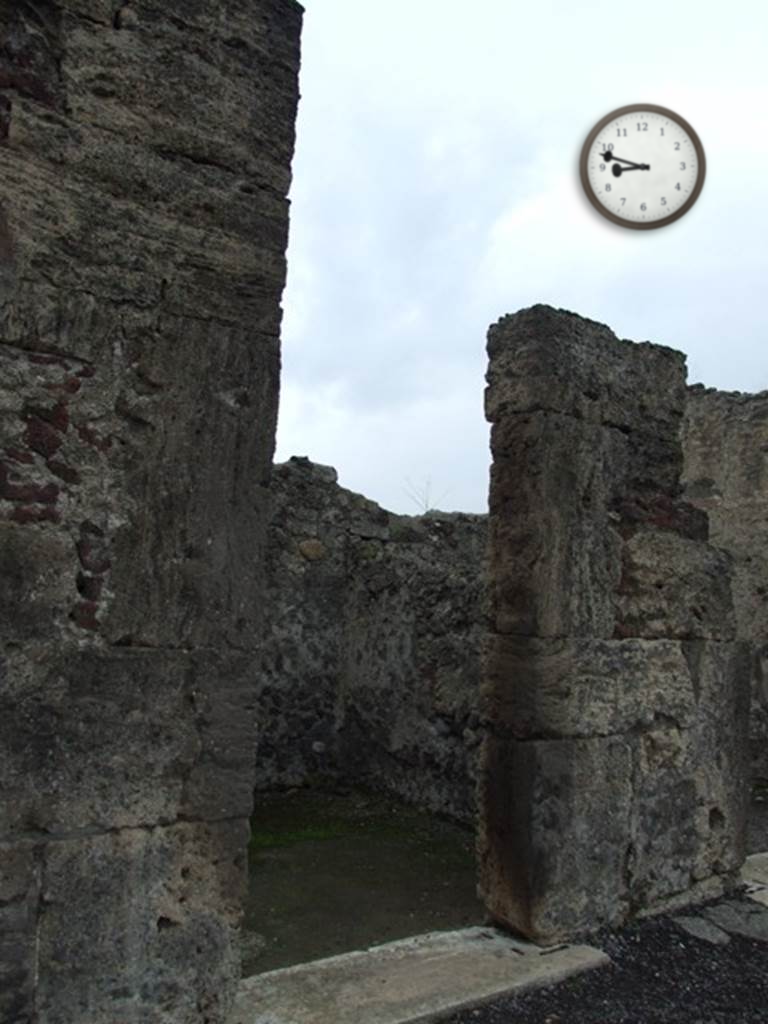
8:48
